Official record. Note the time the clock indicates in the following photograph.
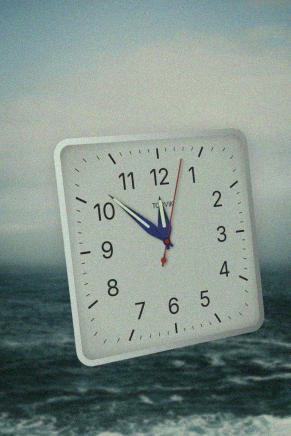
11:52:03
